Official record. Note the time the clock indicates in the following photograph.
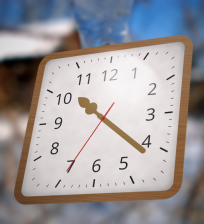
10:21:35
